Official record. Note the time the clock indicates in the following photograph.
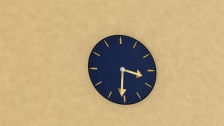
3:31
